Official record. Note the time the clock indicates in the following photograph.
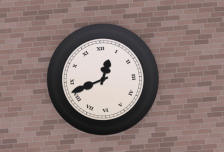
12:42
